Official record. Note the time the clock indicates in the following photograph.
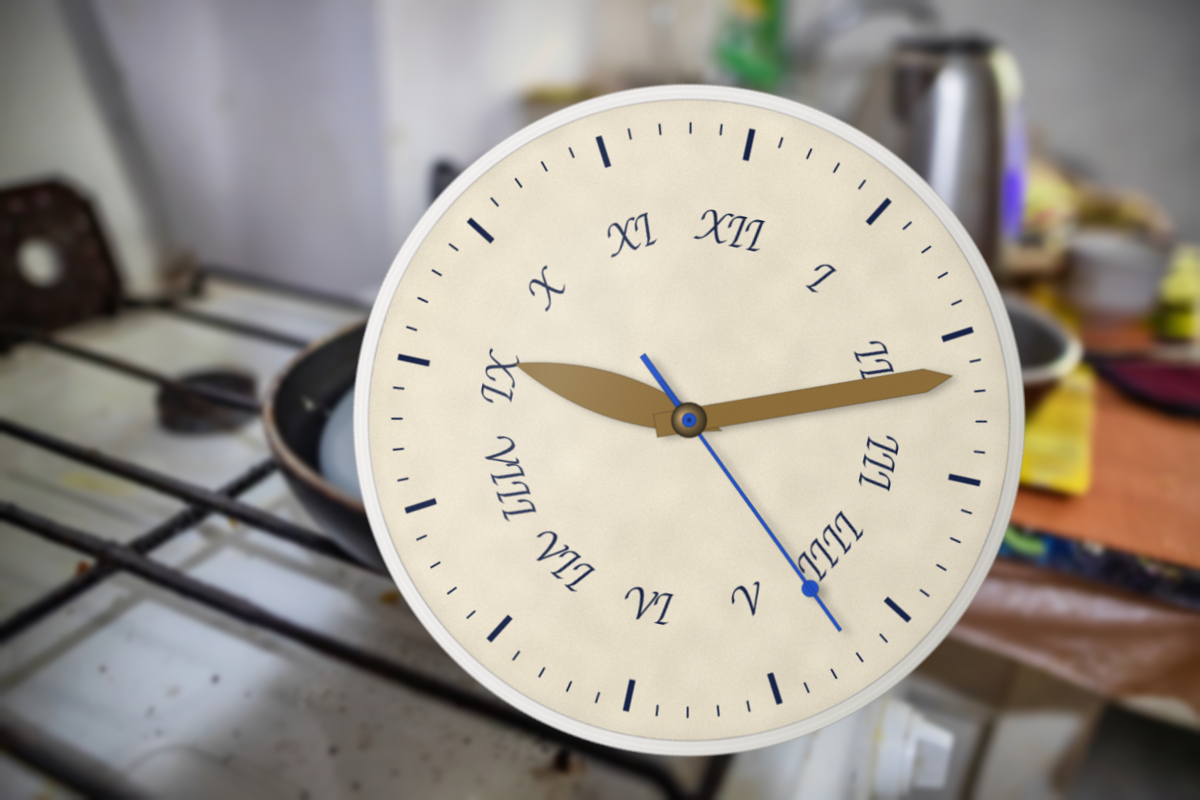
9:11:22
